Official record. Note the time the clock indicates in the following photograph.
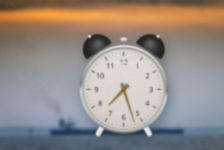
7:27
